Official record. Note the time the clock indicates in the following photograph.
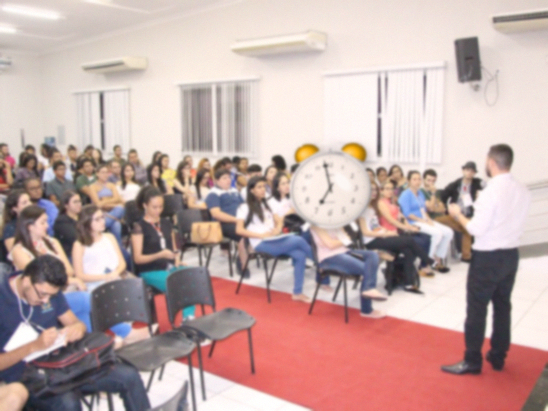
6:58
